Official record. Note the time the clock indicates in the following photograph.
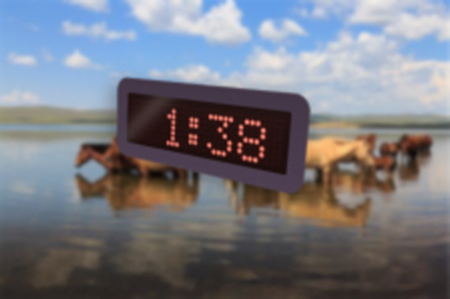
1:38
